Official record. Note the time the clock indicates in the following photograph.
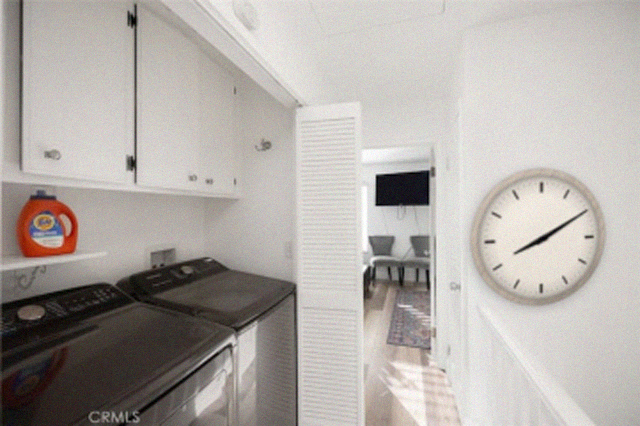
8:10
